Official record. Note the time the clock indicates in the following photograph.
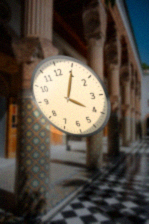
4:05
